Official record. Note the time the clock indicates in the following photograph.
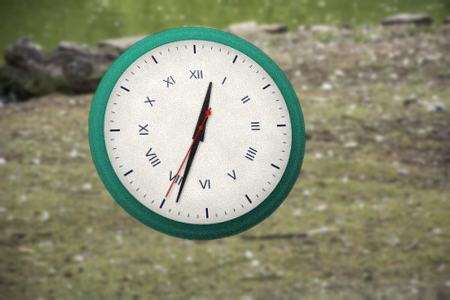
12:33:35
